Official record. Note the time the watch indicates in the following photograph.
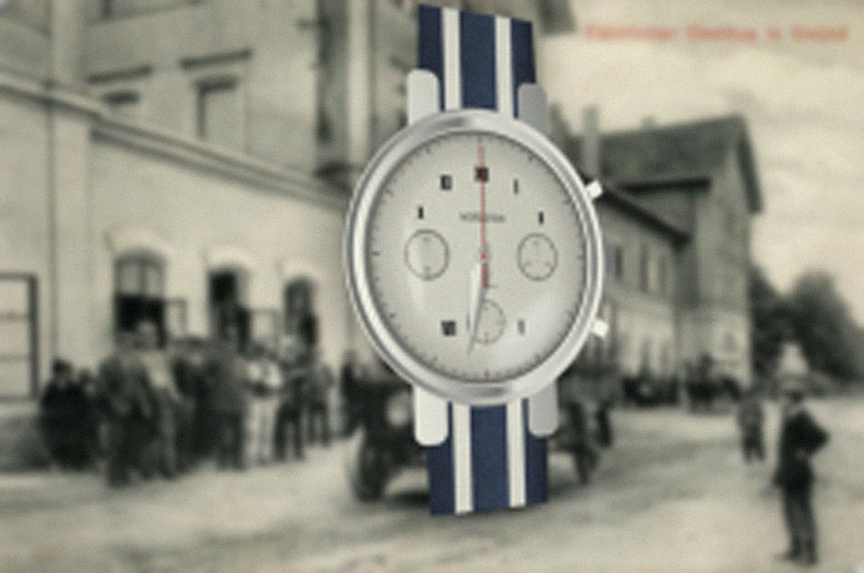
6:32
